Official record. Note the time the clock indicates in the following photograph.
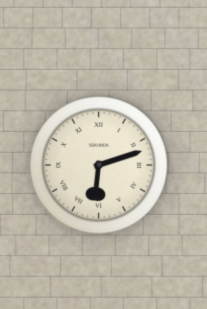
6:12
